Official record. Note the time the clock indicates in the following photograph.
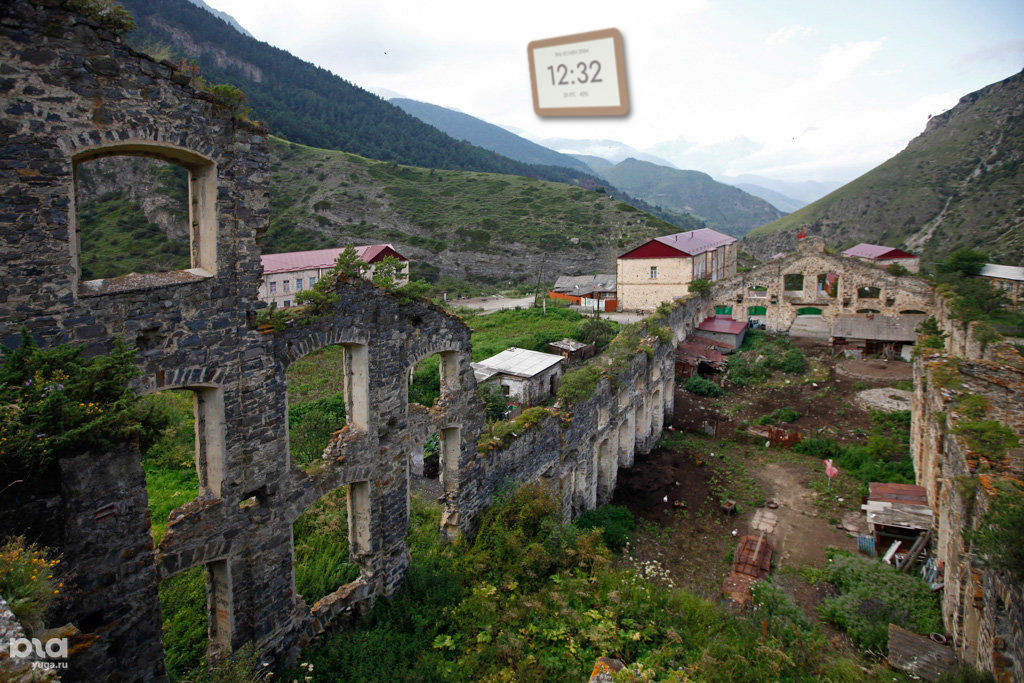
12:32
